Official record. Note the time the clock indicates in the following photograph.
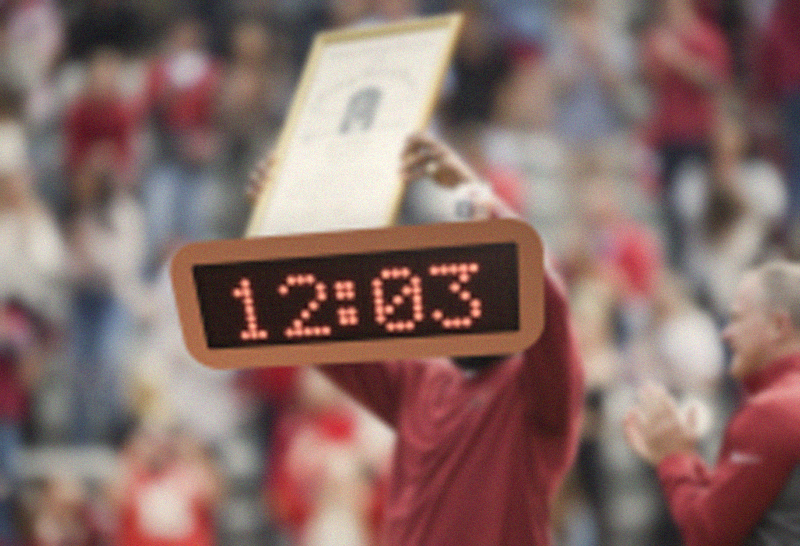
12:03
